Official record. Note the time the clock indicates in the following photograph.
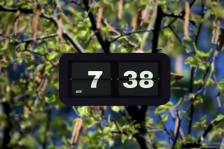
7:38
